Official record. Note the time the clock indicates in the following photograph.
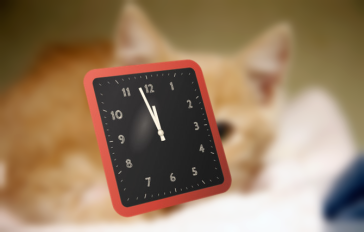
11:58
